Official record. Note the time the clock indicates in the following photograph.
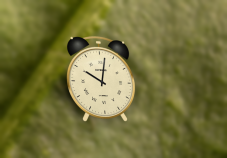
10:02
